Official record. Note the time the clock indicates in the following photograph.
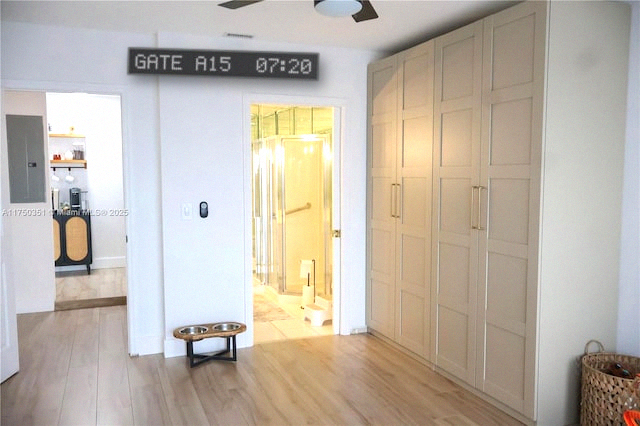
7:20
